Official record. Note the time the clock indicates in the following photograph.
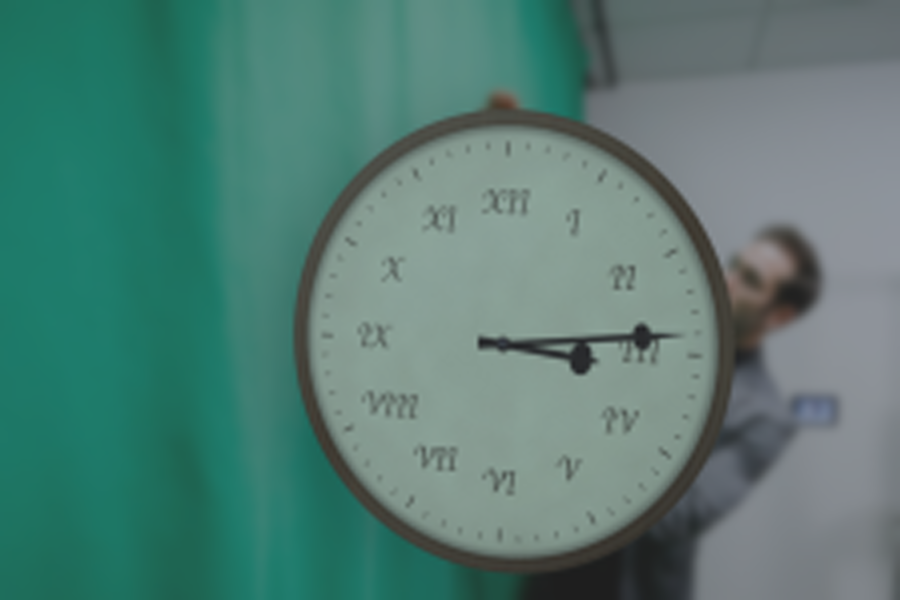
3:14
